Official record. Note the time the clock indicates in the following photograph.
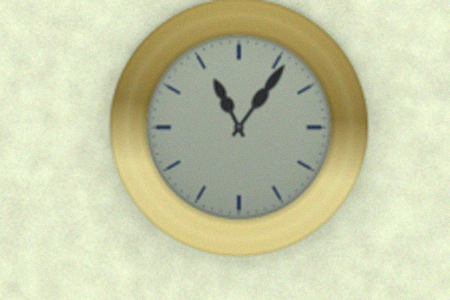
11:06
